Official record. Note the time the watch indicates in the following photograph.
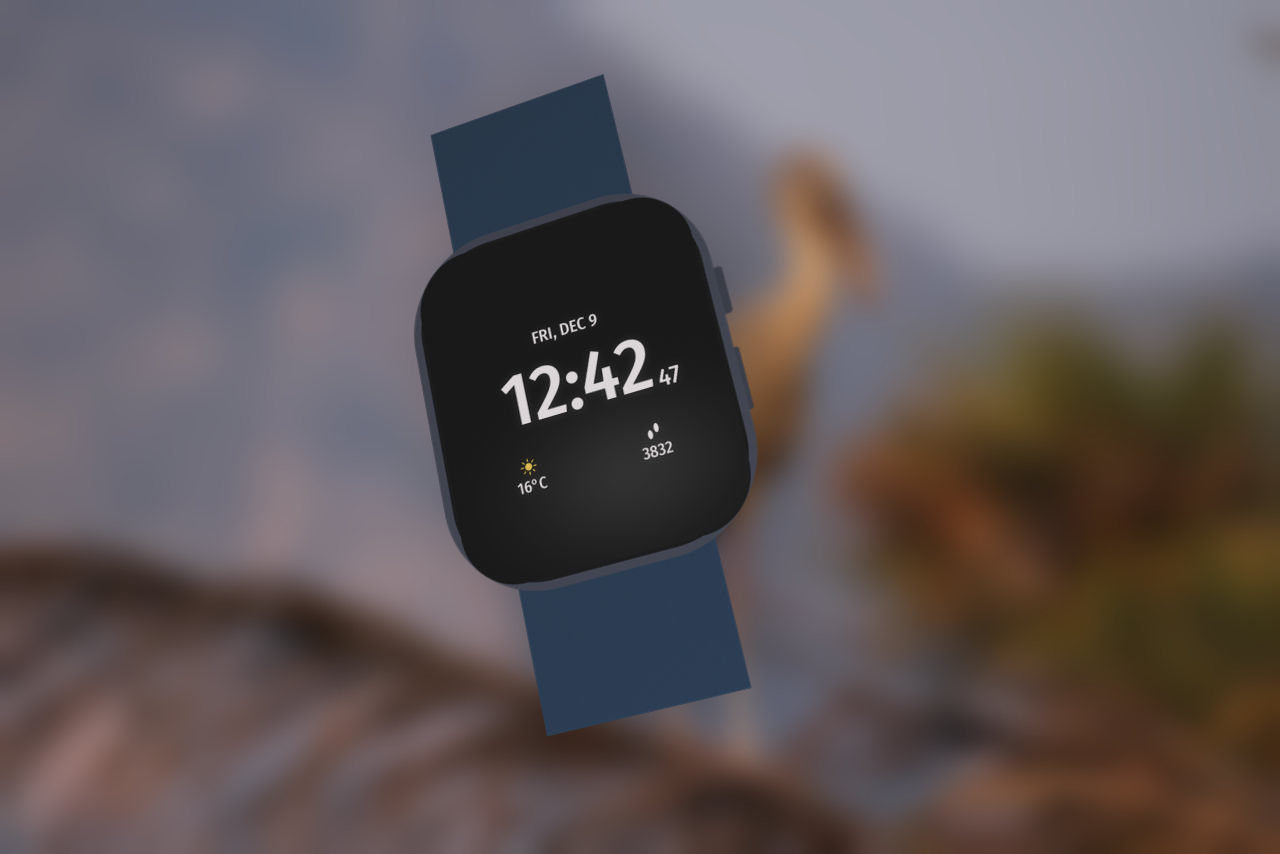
12:42:47
